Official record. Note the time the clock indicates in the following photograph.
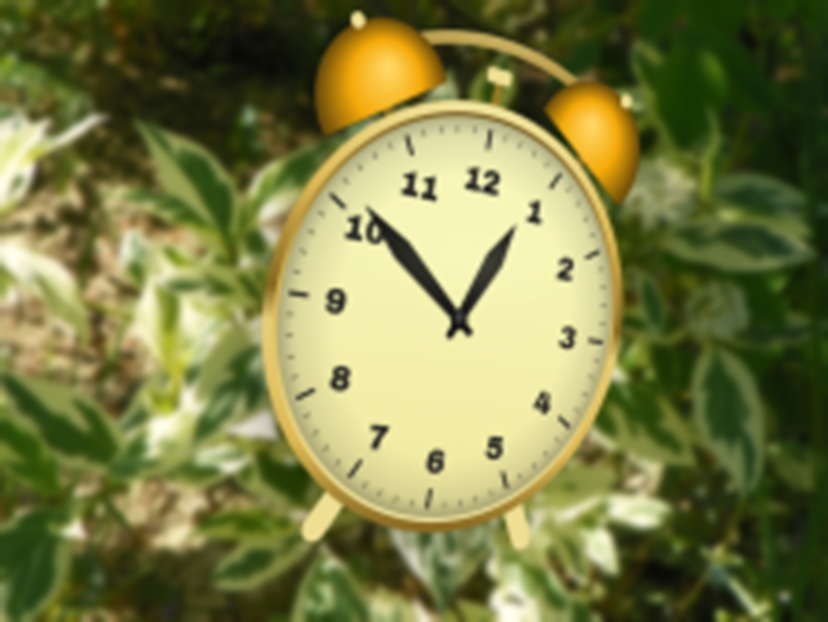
12:51
